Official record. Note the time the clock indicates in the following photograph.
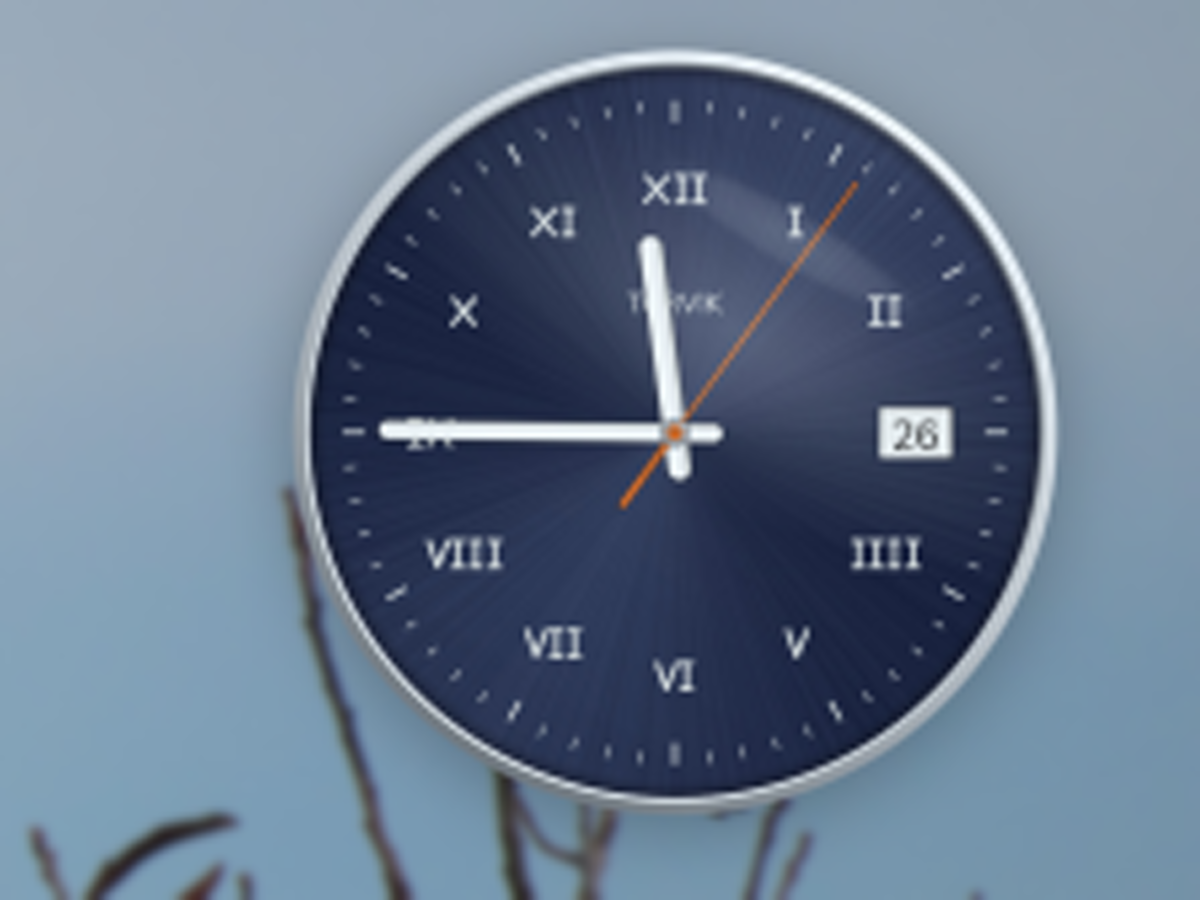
11:45:06
